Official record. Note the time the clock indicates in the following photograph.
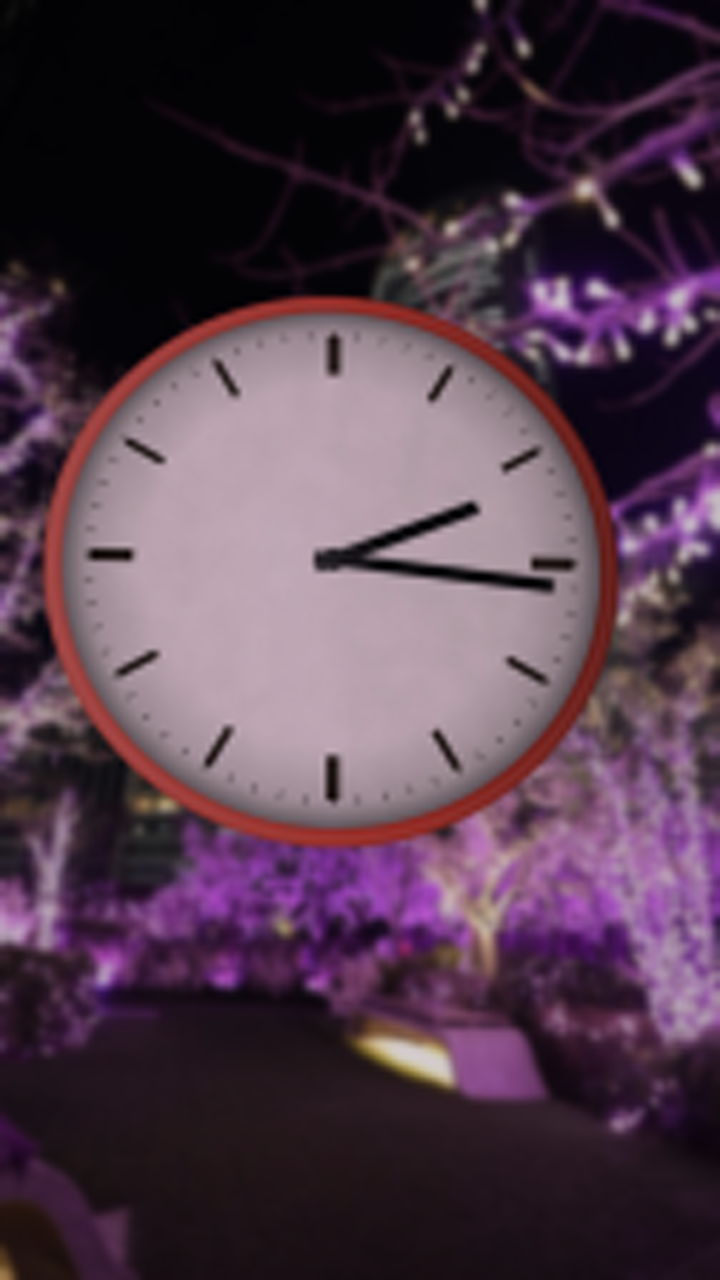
2:16
